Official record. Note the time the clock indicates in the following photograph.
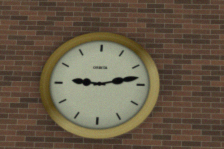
9:13
